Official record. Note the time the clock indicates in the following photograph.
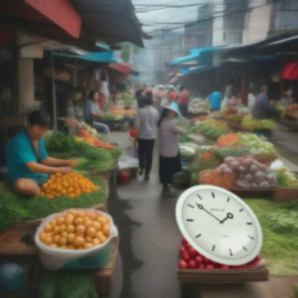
1:52
